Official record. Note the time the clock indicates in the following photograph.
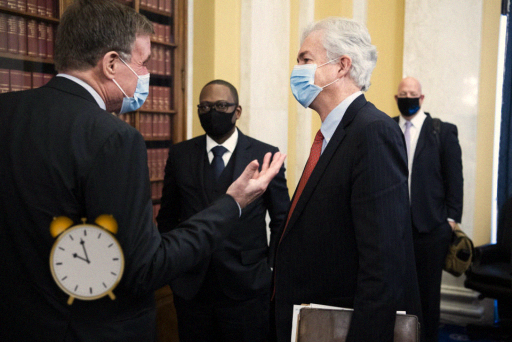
9:58
